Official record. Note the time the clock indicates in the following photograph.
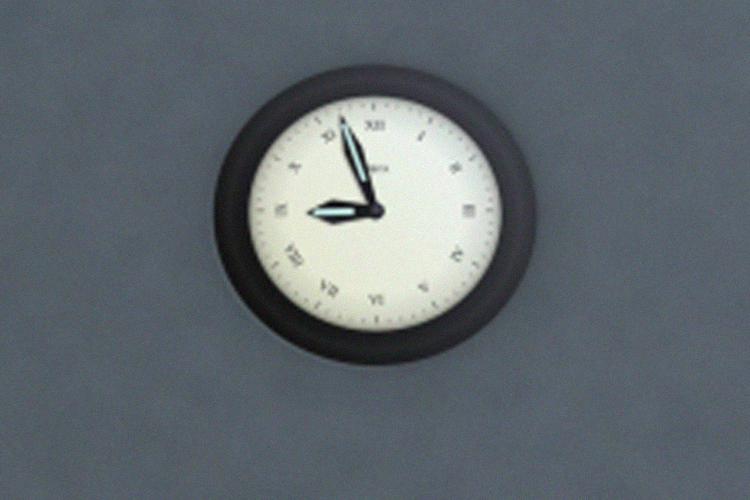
8:57
